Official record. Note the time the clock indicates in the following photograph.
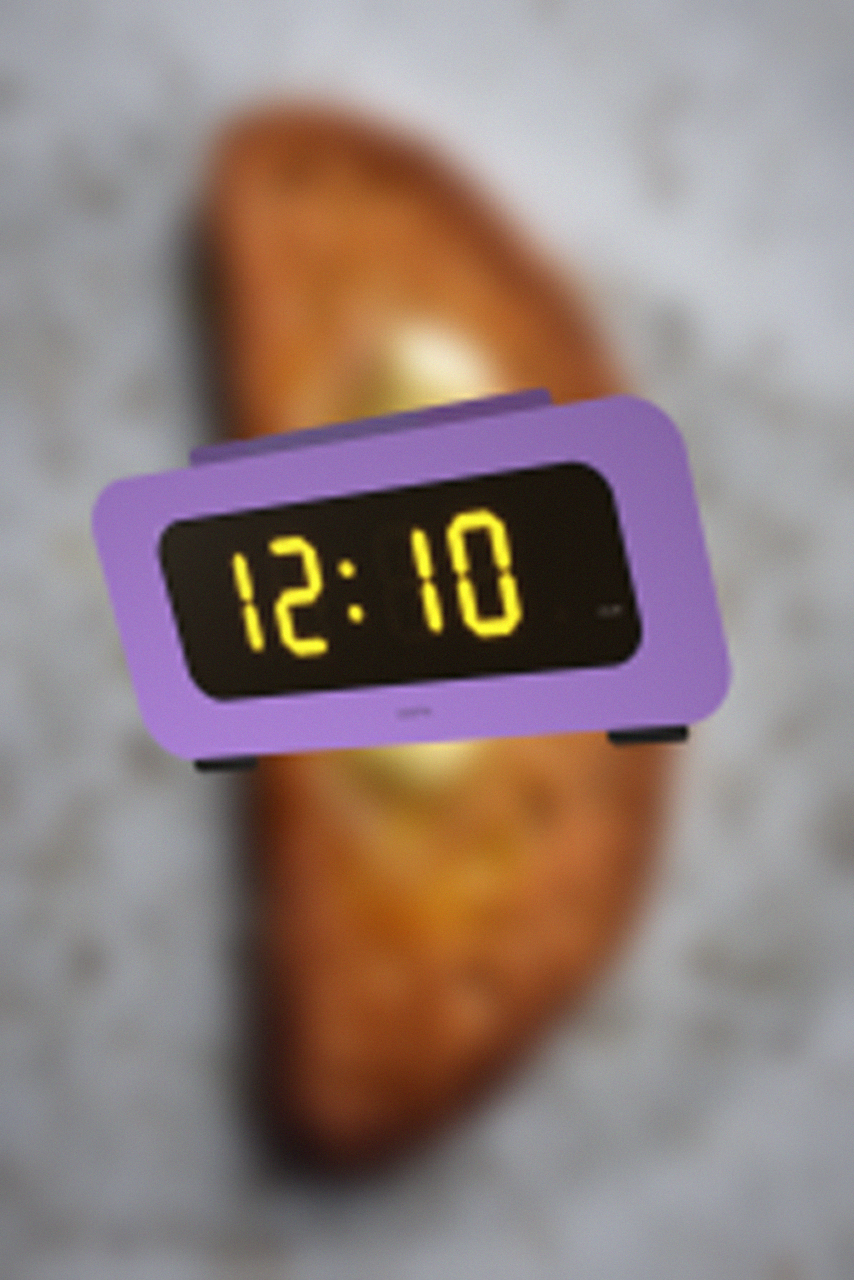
12:10
